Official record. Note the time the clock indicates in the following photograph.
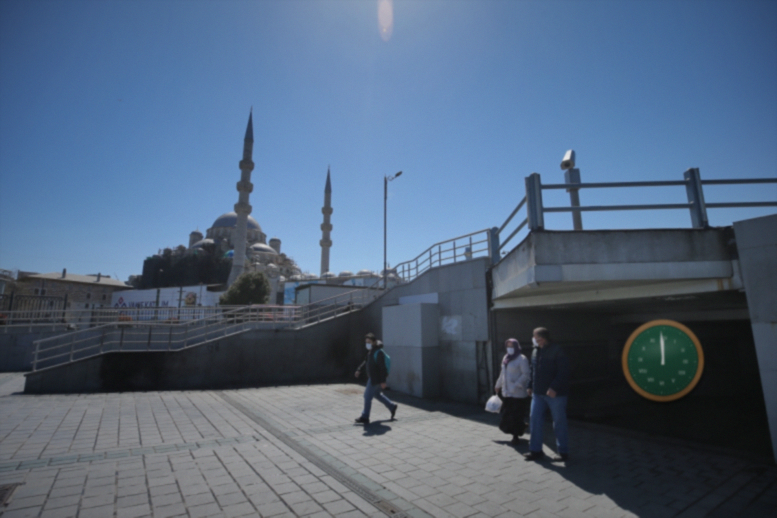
11:59
